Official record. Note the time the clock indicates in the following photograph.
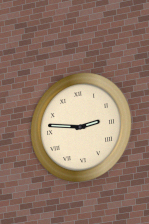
2:47
